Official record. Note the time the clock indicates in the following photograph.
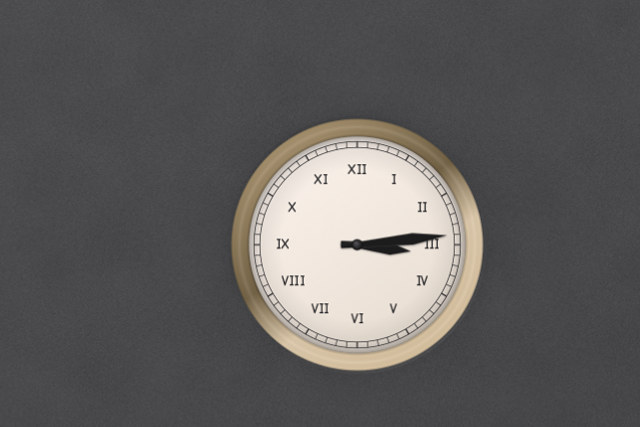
3:14
